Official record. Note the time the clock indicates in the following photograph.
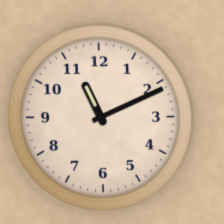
11:11
